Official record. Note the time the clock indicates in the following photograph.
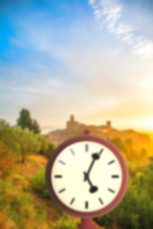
5:04
